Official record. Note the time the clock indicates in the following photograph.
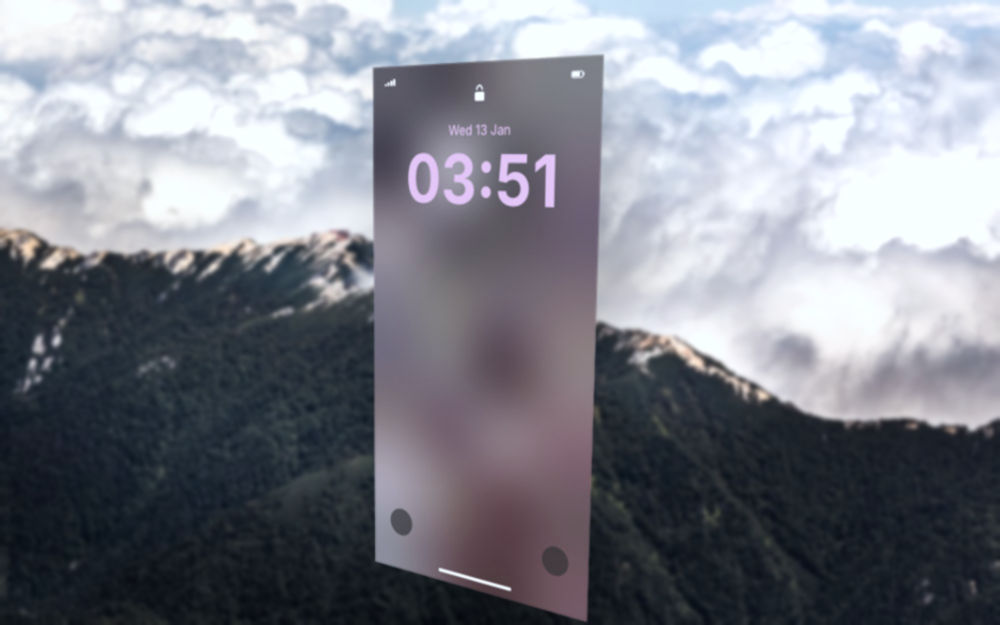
3:51
